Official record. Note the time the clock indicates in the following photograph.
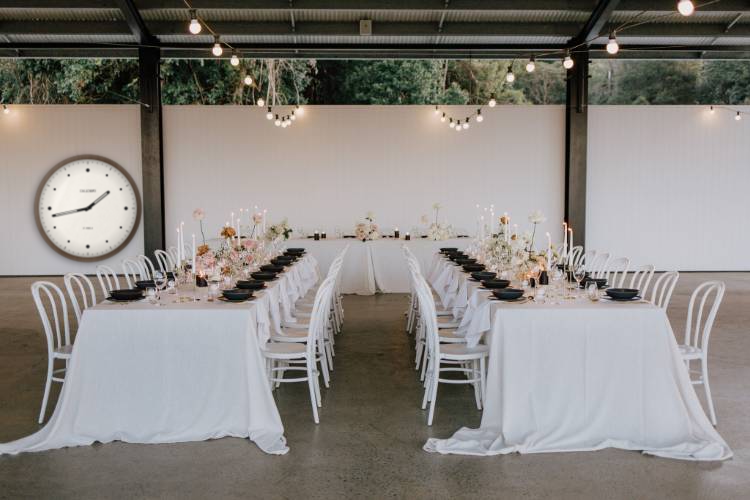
1:43
